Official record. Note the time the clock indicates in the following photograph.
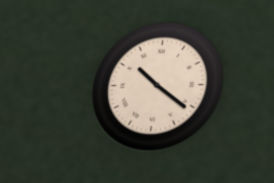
10:21
